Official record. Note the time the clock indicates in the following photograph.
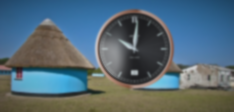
10:01
